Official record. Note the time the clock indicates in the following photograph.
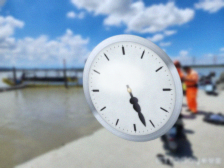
5:27
